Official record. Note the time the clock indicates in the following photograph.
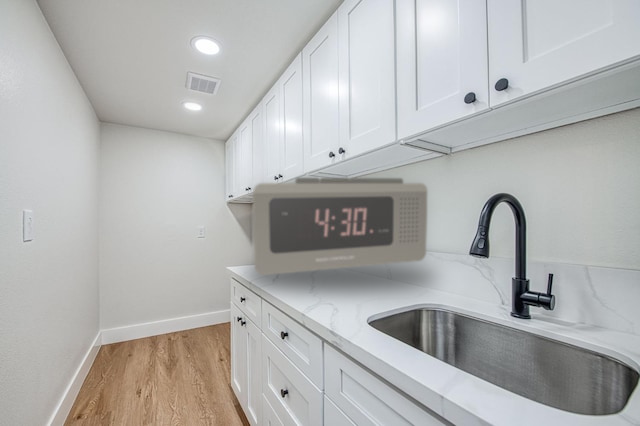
4:30
